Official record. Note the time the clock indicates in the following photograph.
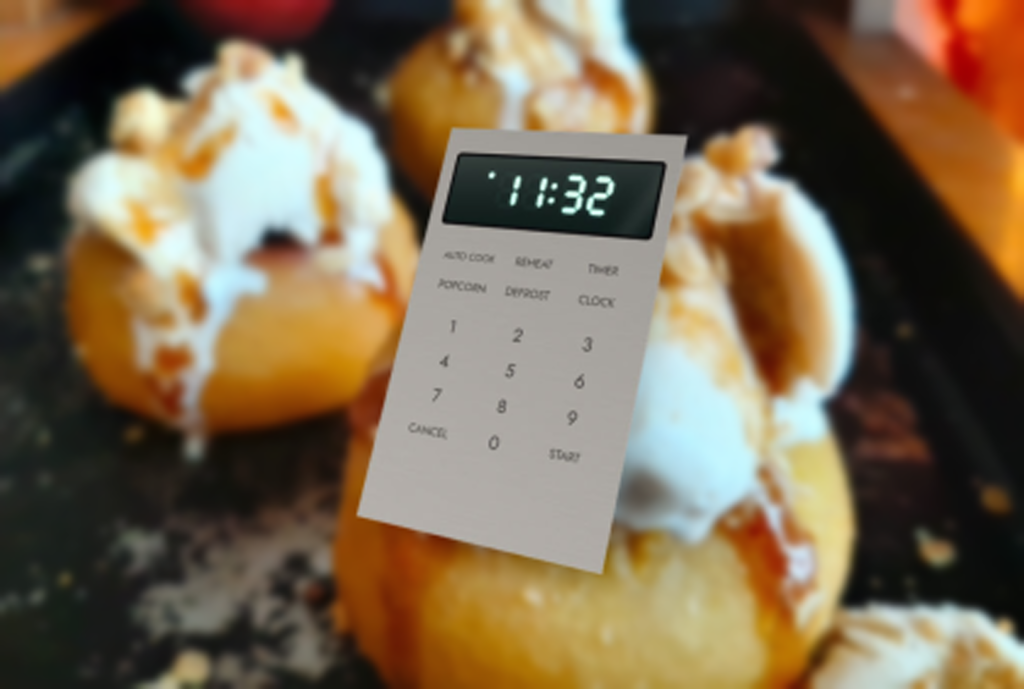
11:32
